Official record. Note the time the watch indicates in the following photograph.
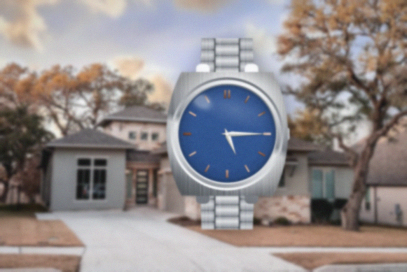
5:15
